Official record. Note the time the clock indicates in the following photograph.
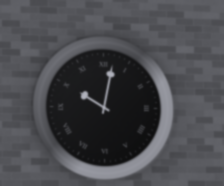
10:02
